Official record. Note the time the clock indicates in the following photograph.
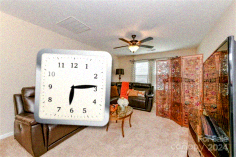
6:14
